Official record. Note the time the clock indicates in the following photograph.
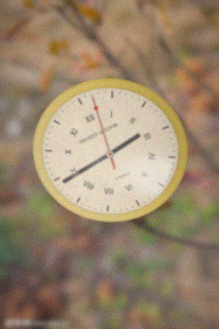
2:44:02
